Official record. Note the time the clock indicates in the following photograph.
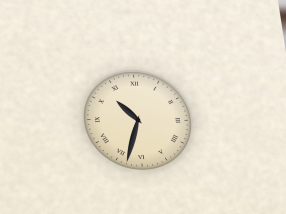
10:33
